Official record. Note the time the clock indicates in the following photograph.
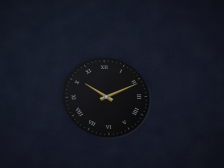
10:11
